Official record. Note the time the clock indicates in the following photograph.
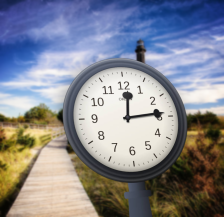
12:14
